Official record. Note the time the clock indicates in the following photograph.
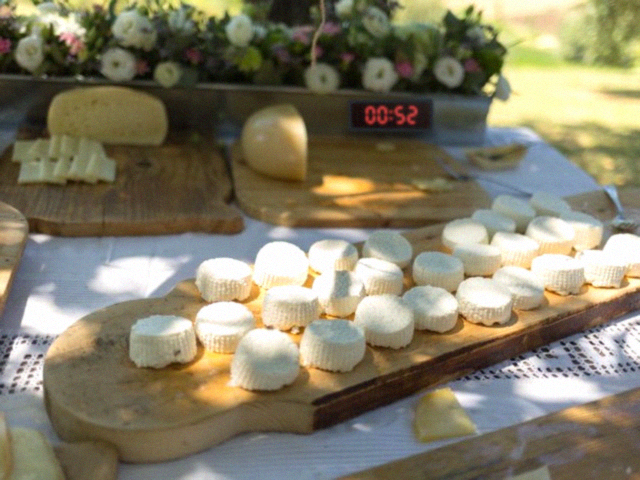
0:52
